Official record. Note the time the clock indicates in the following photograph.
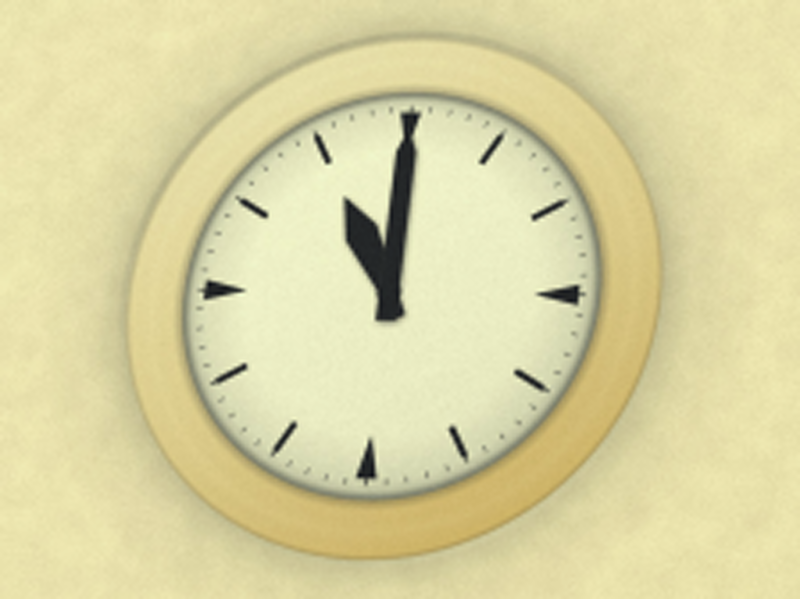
11:00
